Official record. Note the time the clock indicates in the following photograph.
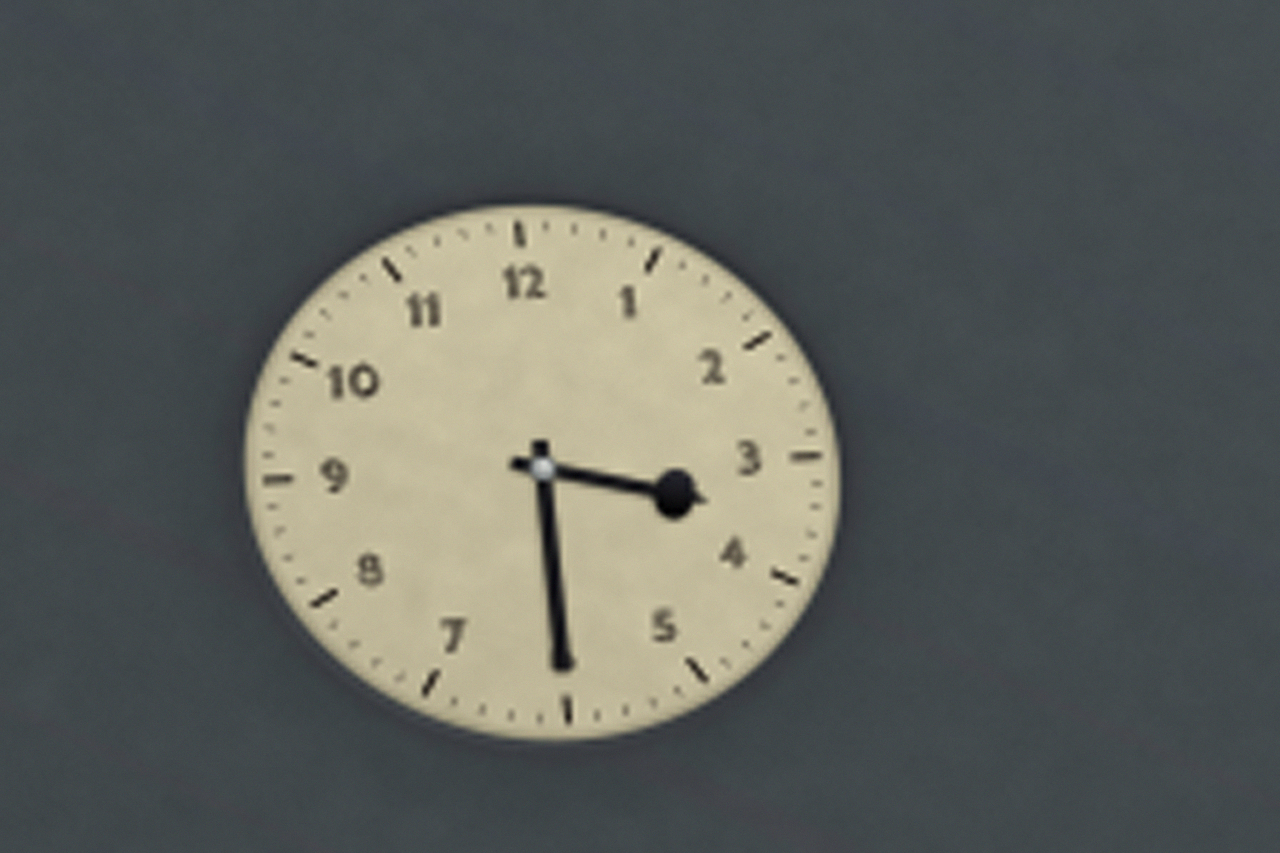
3:30
